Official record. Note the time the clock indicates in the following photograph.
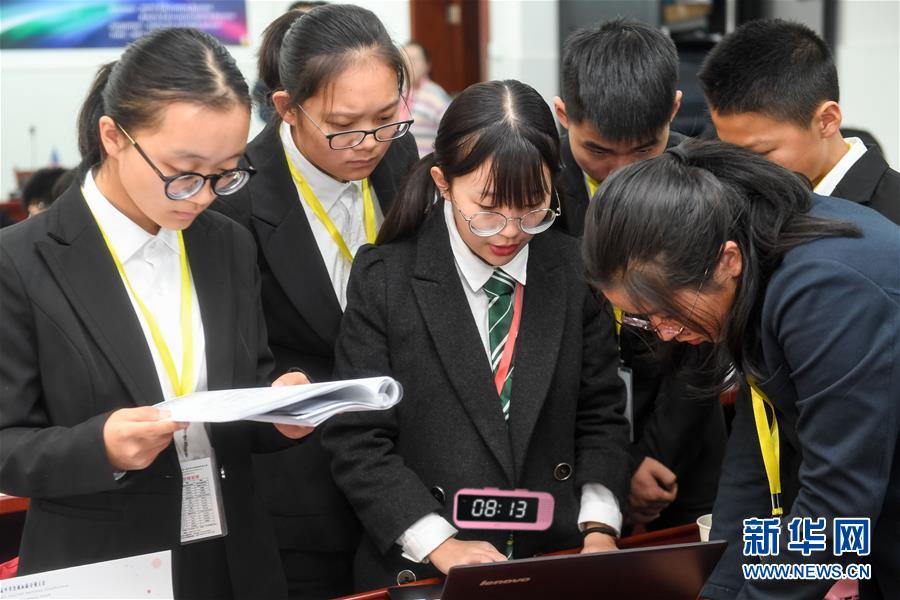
8:13
